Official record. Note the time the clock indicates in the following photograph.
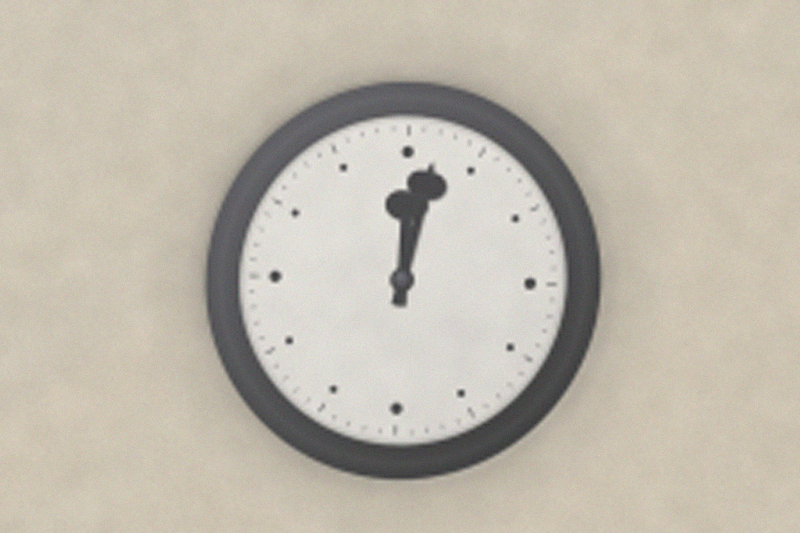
12:02
